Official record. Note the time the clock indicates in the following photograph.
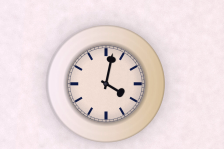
4:02
